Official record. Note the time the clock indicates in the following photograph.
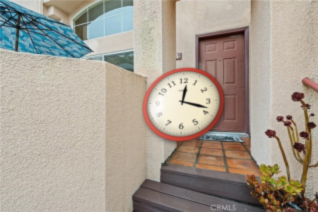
12:18
